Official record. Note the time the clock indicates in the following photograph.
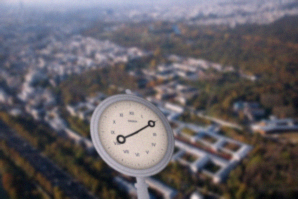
8:10
